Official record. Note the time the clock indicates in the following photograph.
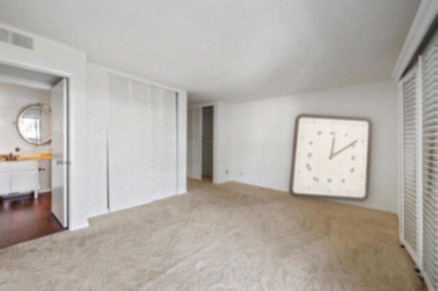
12:09
